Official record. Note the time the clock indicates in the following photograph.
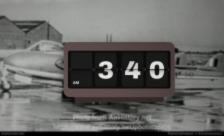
3:40
